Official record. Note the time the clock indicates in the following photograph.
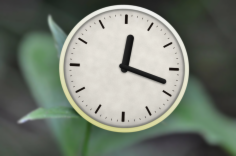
12:18
